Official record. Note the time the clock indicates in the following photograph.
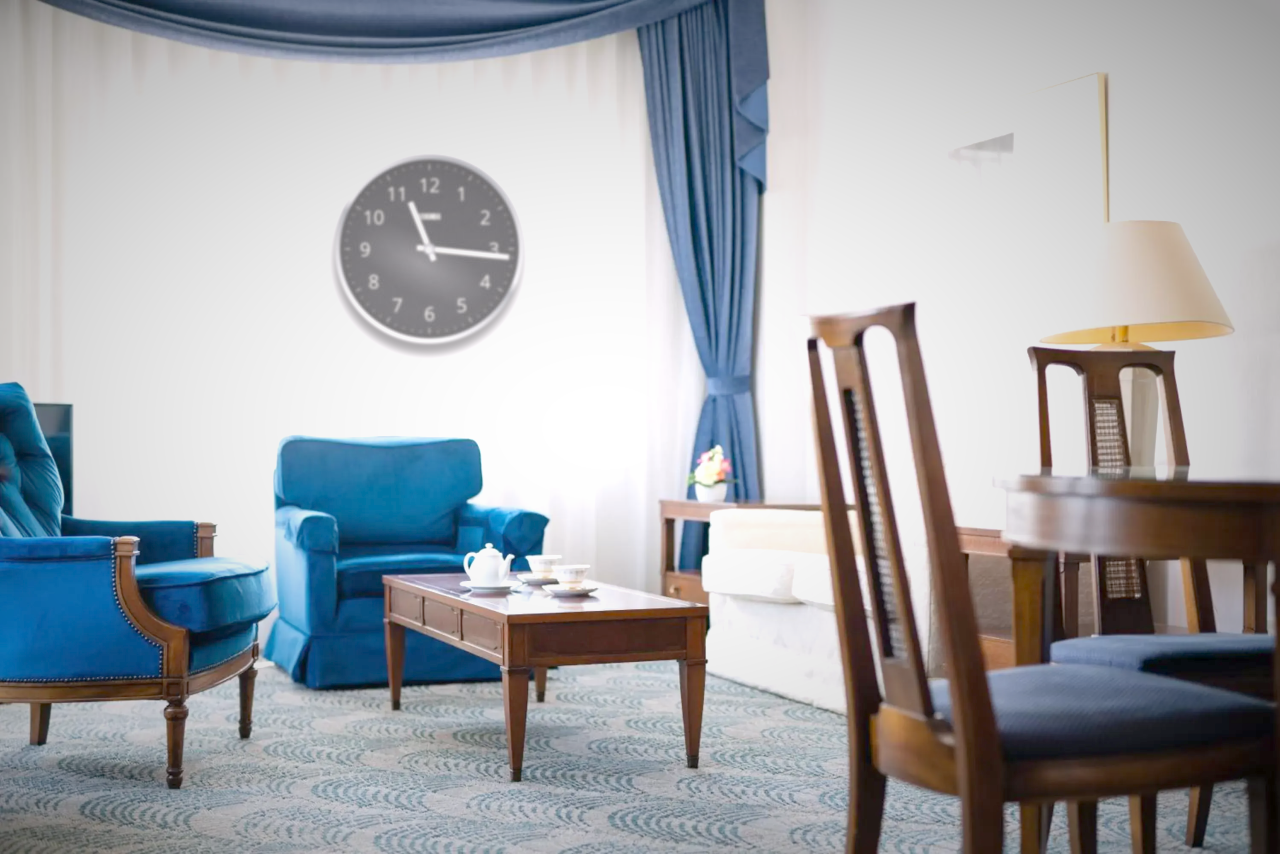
11:16
